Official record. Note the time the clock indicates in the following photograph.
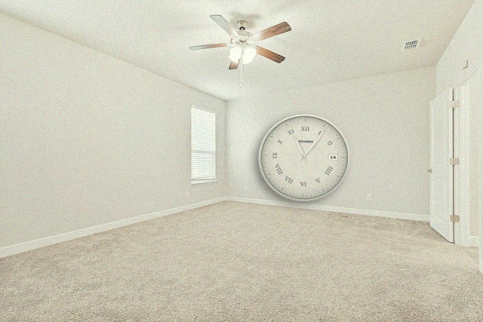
11:06
